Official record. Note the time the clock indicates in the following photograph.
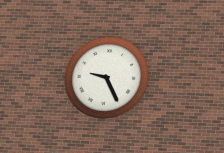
9:25
